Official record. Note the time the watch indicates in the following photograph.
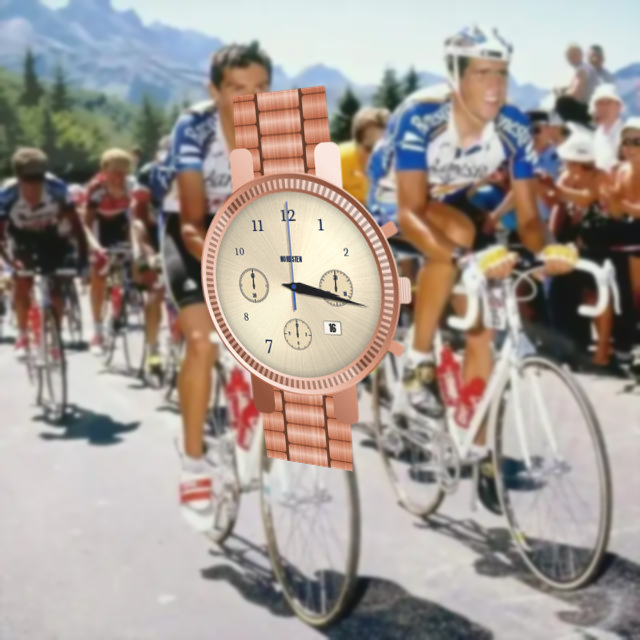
3:17
